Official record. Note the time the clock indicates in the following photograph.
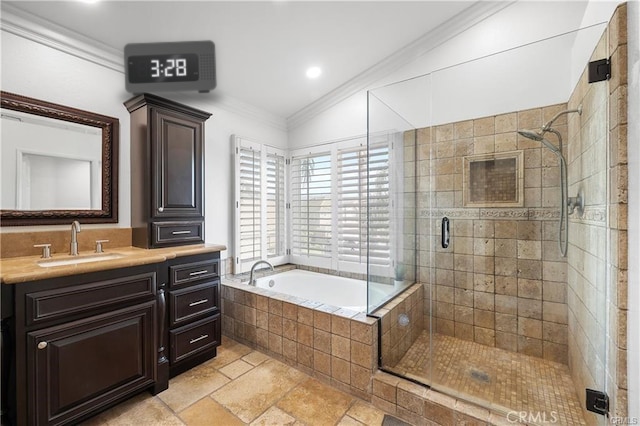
3:28
